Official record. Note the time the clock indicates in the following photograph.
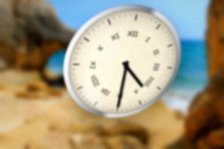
4:30
